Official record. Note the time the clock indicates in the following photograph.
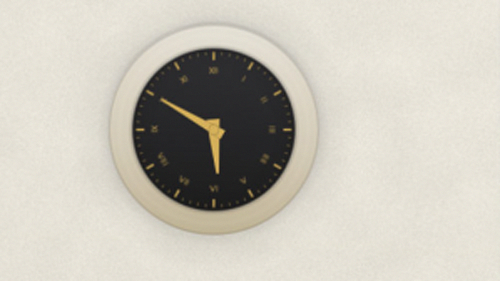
5:50
